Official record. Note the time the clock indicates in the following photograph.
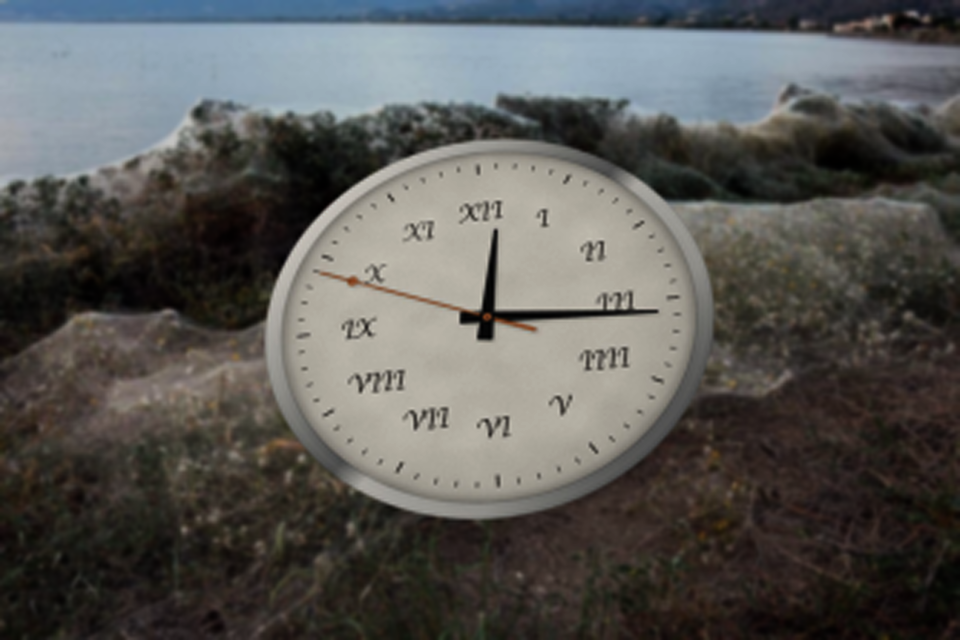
12:15:49
